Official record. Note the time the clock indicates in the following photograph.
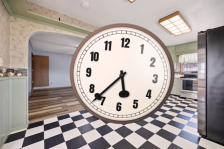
5:37
